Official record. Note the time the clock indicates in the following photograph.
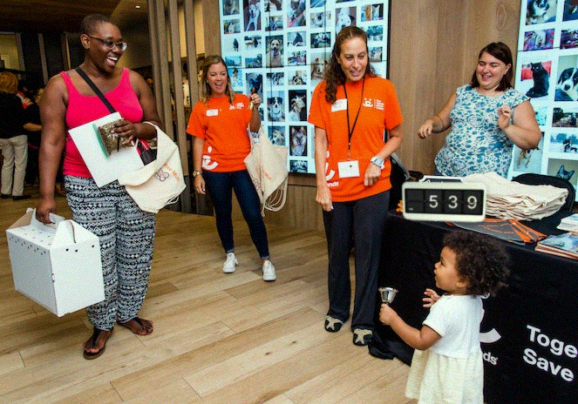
5:39
